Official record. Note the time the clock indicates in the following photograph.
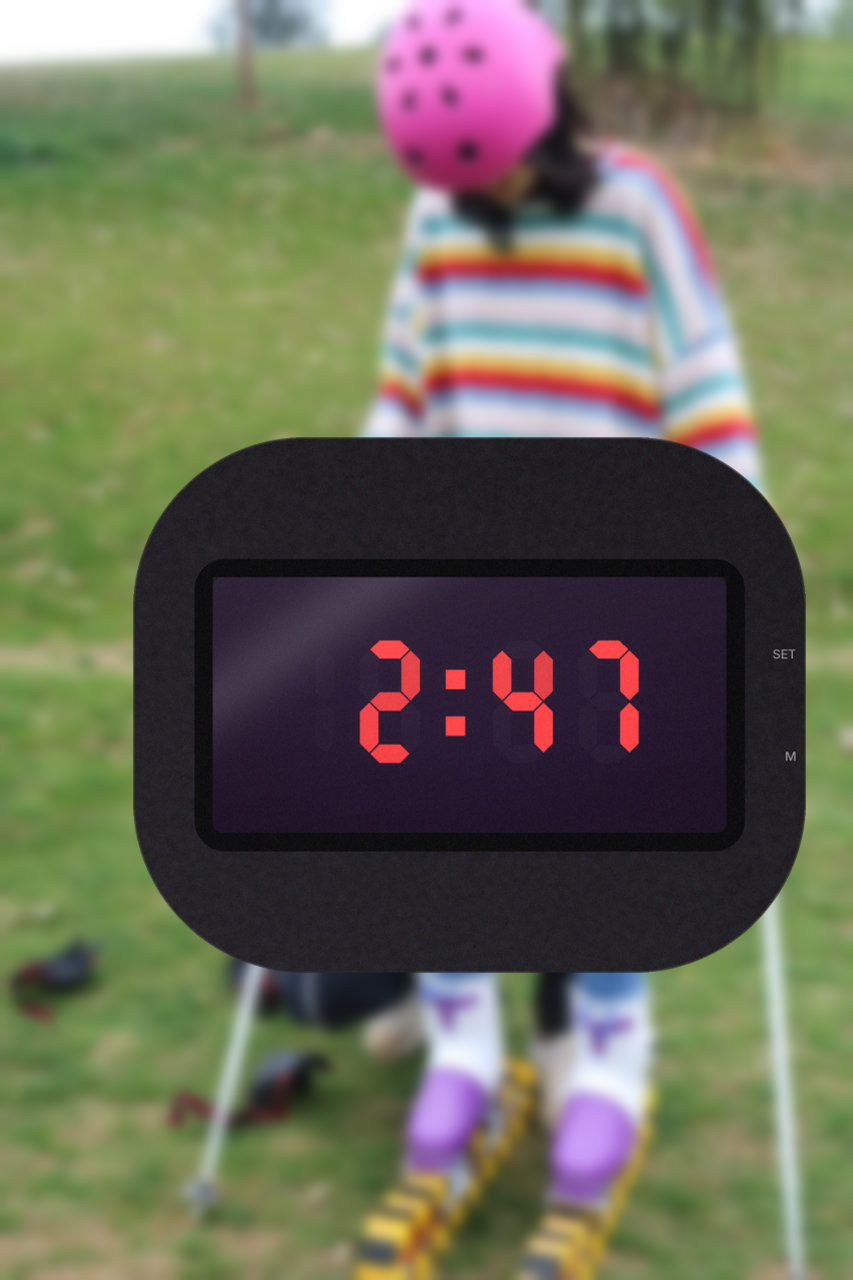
2:47
